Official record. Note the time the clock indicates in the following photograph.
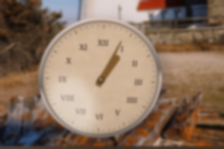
1:04
